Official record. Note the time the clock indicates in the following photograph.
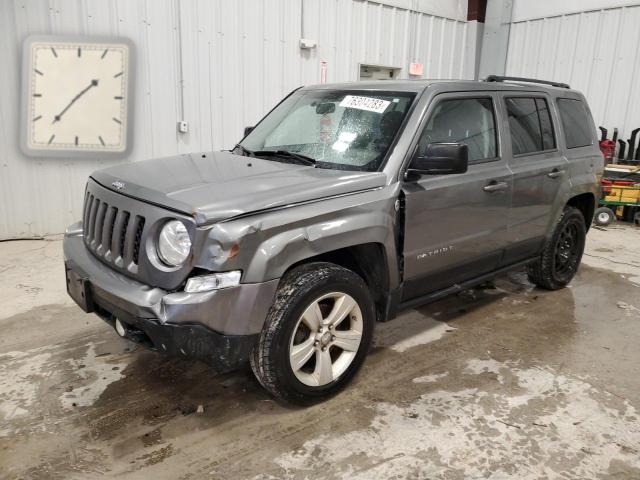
1:37
